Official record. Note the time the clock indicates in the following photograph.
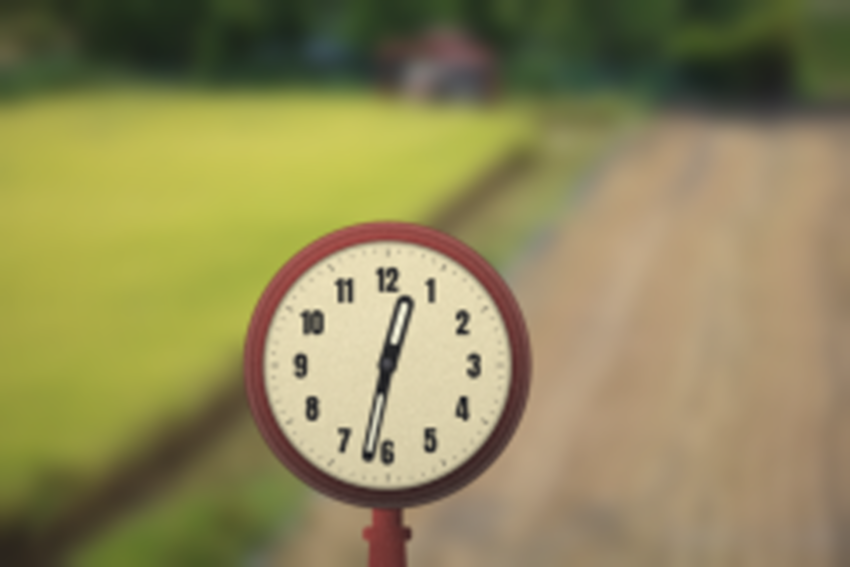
12:32
